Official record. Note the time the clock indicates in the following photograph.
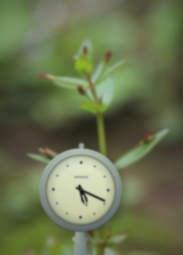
5:19
